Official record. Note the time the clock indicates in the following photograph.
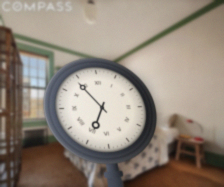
6:54
